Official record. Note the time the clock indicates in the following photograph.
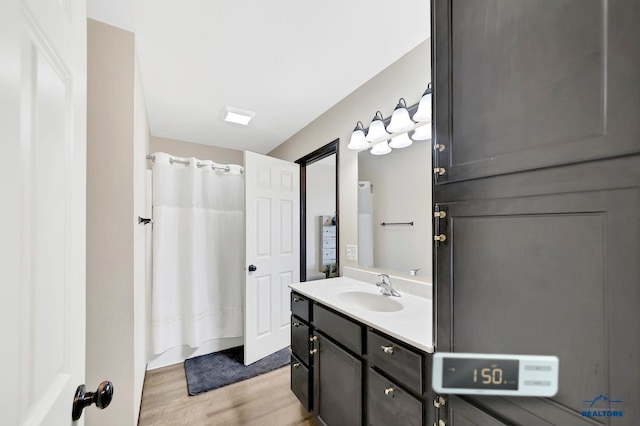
1:50
